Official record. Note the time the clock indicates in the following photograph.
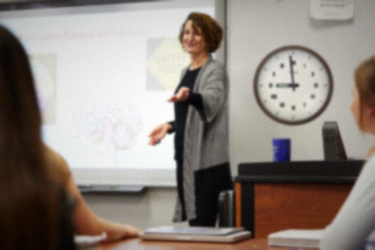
8:59
